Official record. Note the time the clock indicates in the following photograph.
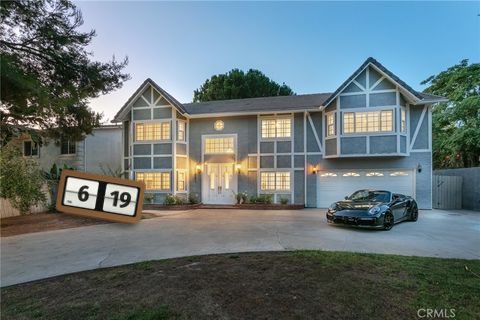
6:19
